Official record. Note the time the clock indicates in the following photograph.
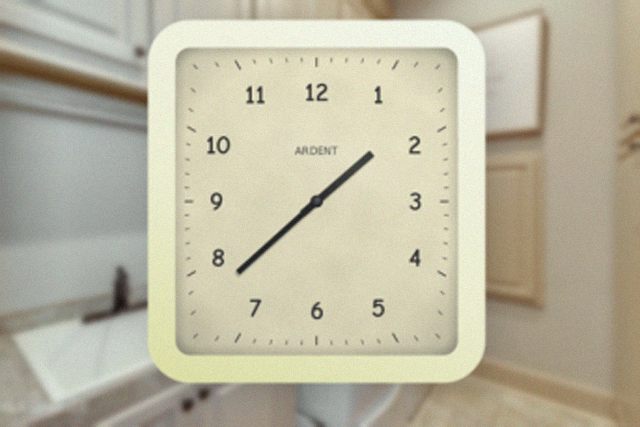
1:38
